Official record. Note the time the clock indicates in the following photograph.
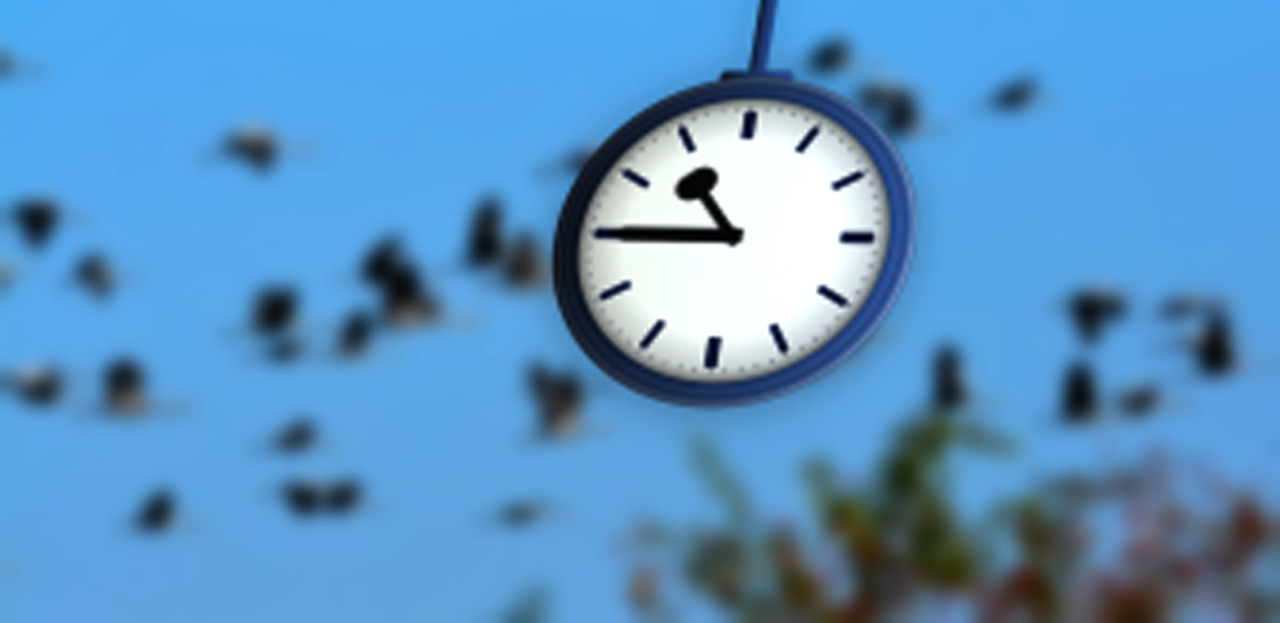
10:45
